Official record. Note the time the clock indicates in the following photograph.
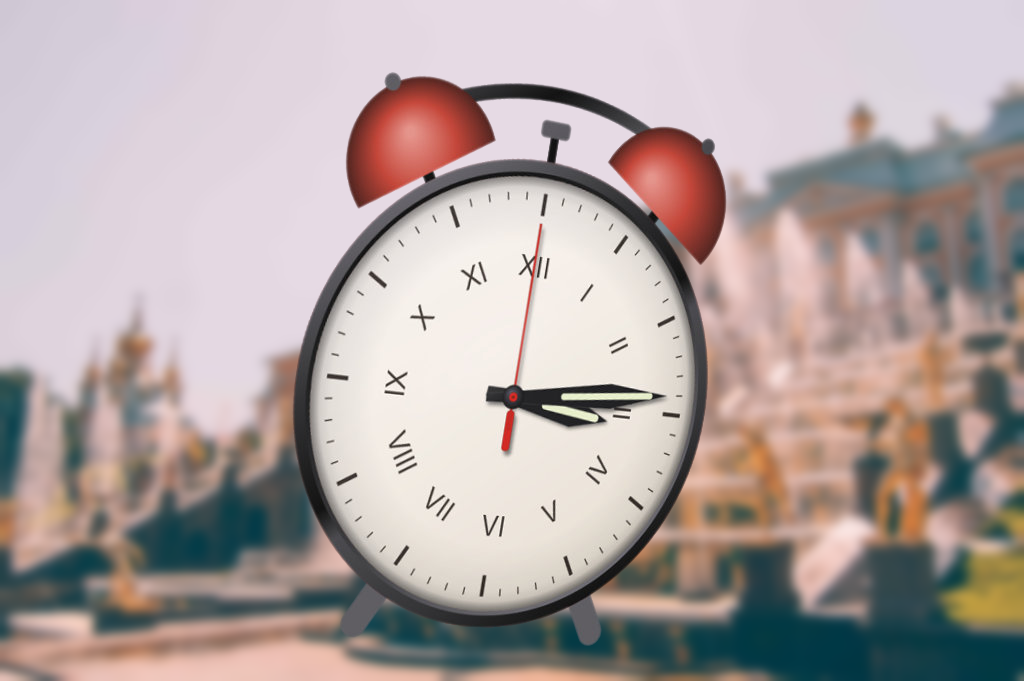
3:14:00
